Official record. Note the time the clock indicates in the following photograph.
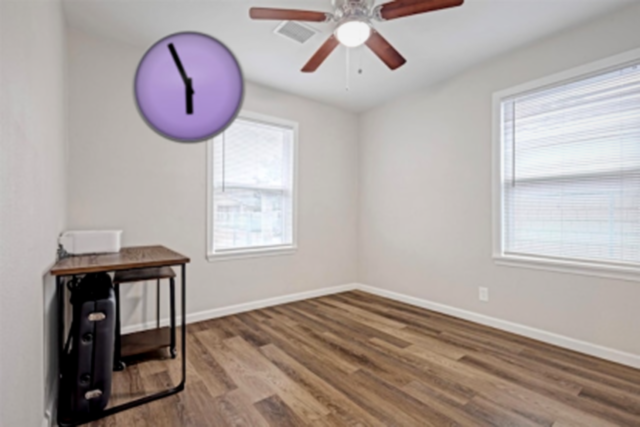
5:56
